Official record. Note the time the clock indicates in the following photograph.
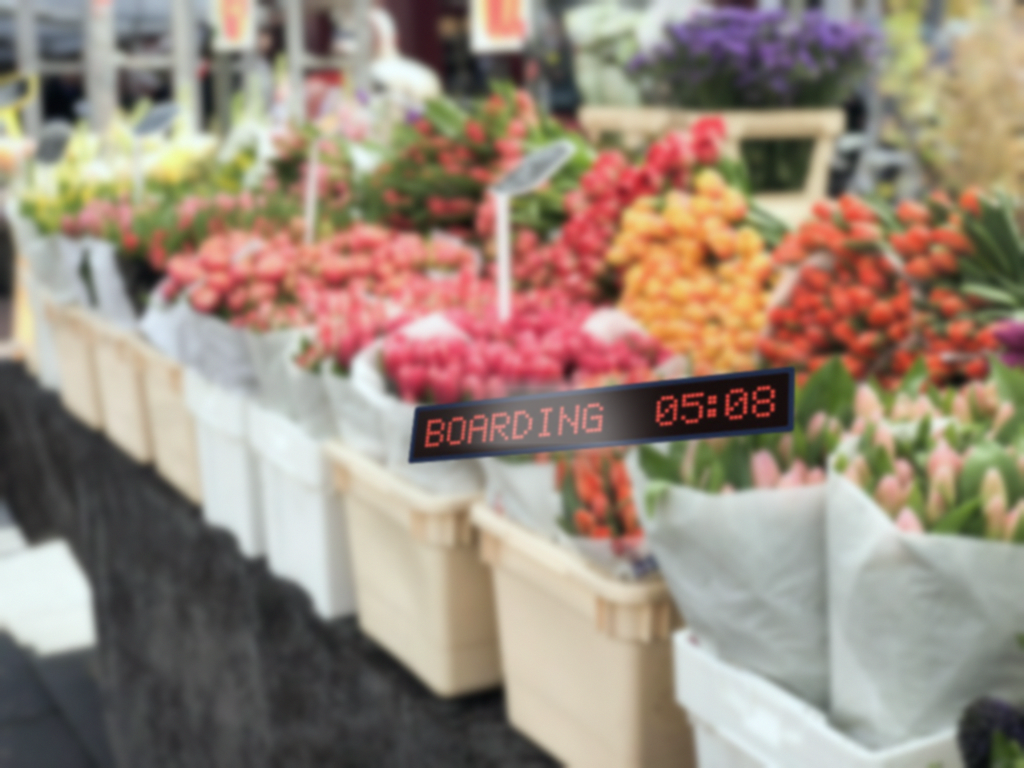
5:08
